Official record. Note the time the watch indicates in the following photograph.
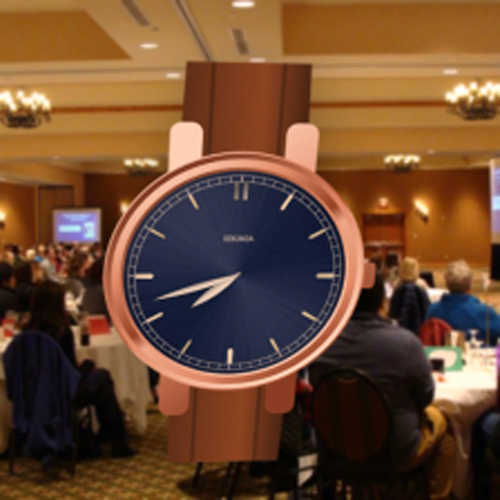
7:42
